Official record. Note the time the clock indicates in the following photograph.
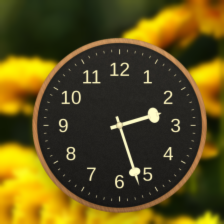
2:27
